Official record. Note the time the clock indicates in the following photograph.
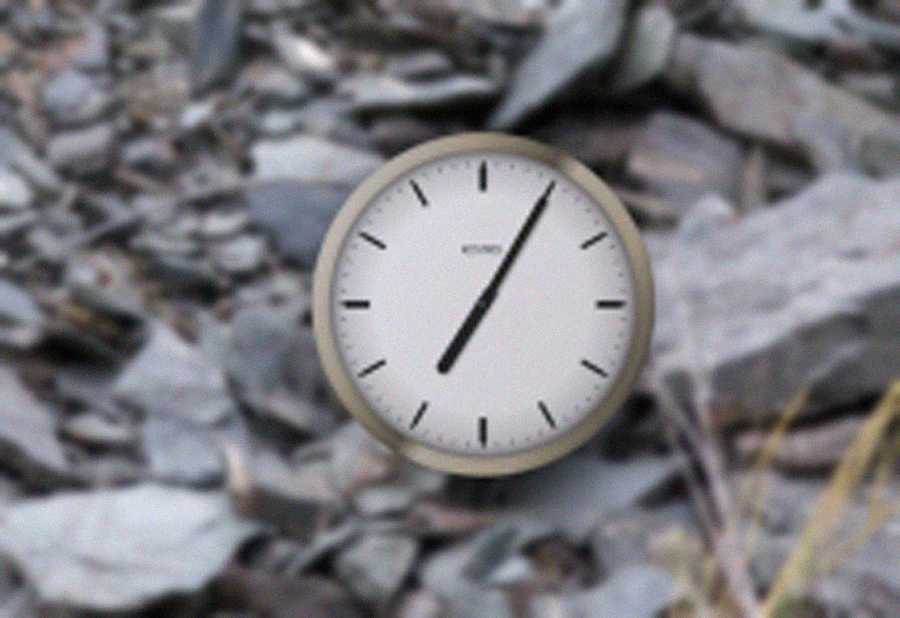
7:05
